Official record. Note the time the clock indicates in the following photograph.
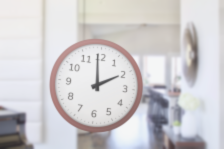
1:59
